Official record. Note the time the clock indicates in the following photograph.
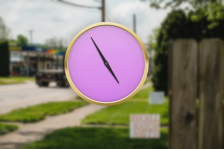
4:55
